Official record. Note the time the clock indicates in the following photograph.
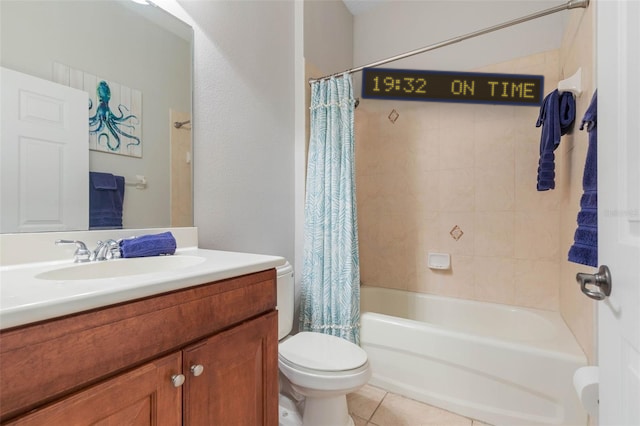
19:32
